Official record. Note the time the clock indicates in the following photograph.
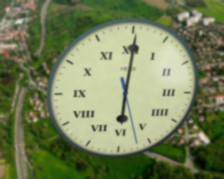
6:00:27
